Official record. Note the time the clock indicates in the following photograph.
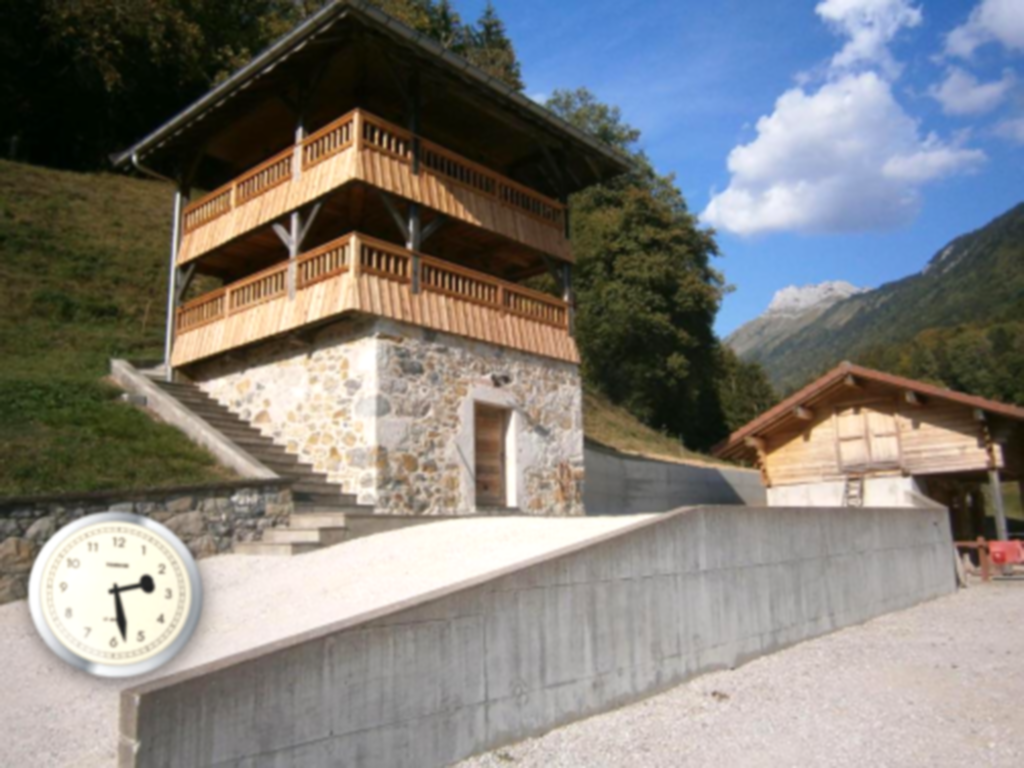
2:28
